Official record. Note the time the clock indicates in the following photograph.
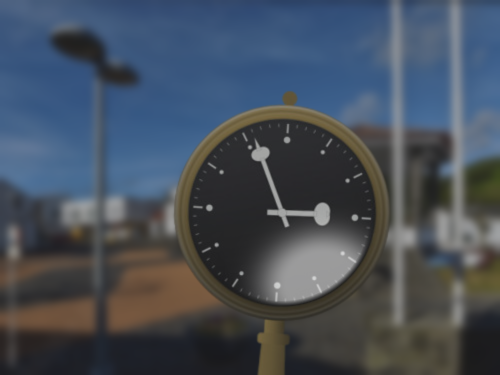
2:56
